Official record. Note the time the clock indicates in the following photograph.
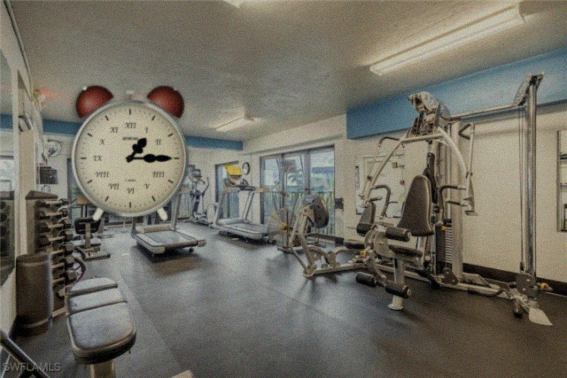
1:15
